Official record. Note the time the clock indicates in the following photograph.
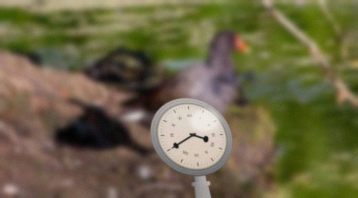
3:40
